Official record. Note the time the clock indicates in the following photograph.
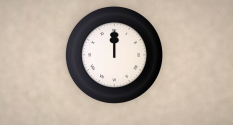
12:00
